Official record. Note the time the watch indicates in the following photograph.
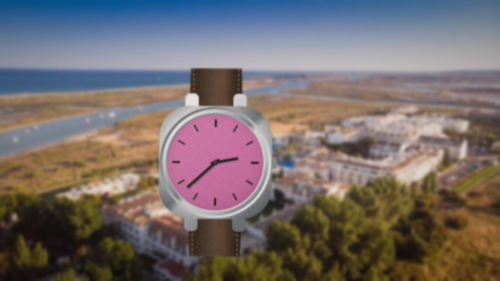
2:38
